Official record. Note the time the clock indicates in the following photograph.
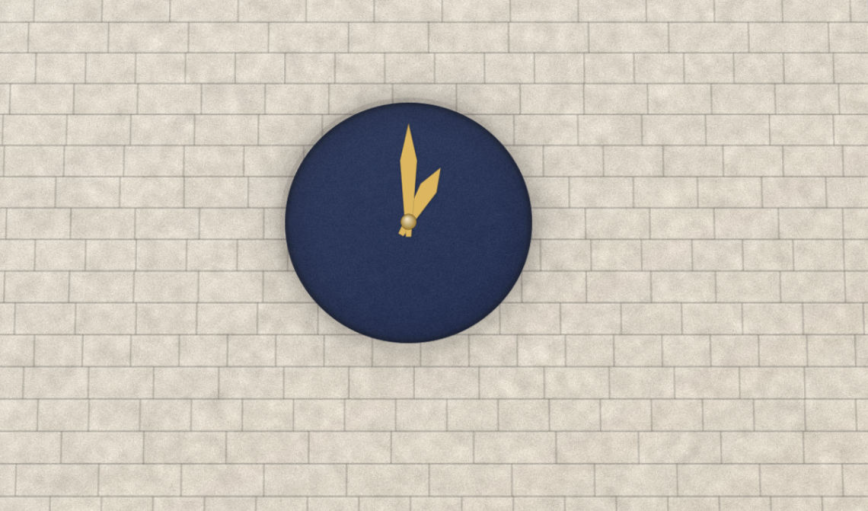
1:00
